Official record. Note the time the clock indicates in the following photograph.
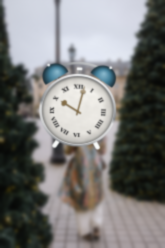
10:02
